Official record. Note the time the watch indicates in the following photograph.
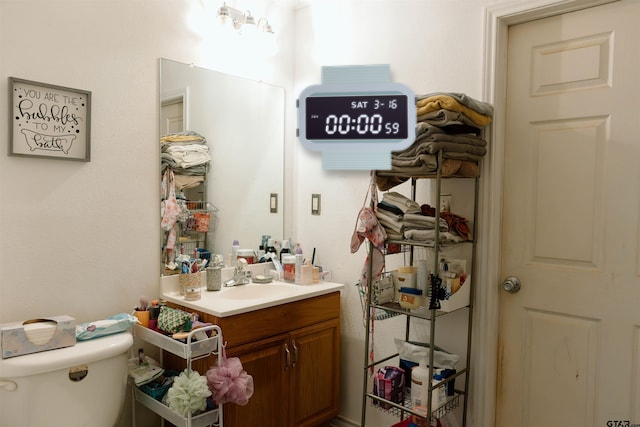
0:00:59
